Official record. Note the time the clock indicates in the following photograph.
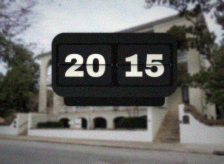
20:15
